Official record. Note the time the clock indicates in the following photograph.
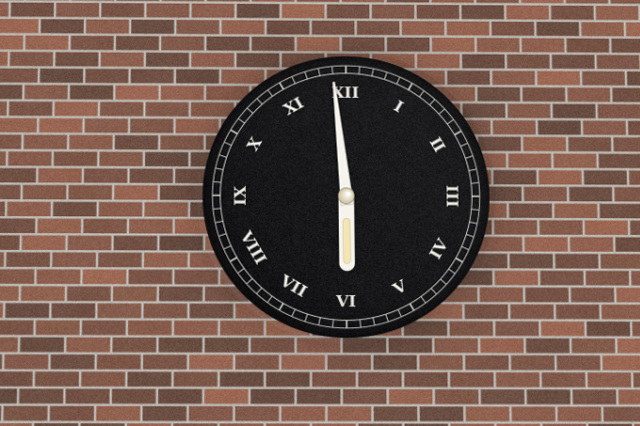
5:59
